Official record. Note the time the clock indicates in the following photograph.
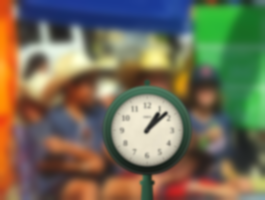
1:08
